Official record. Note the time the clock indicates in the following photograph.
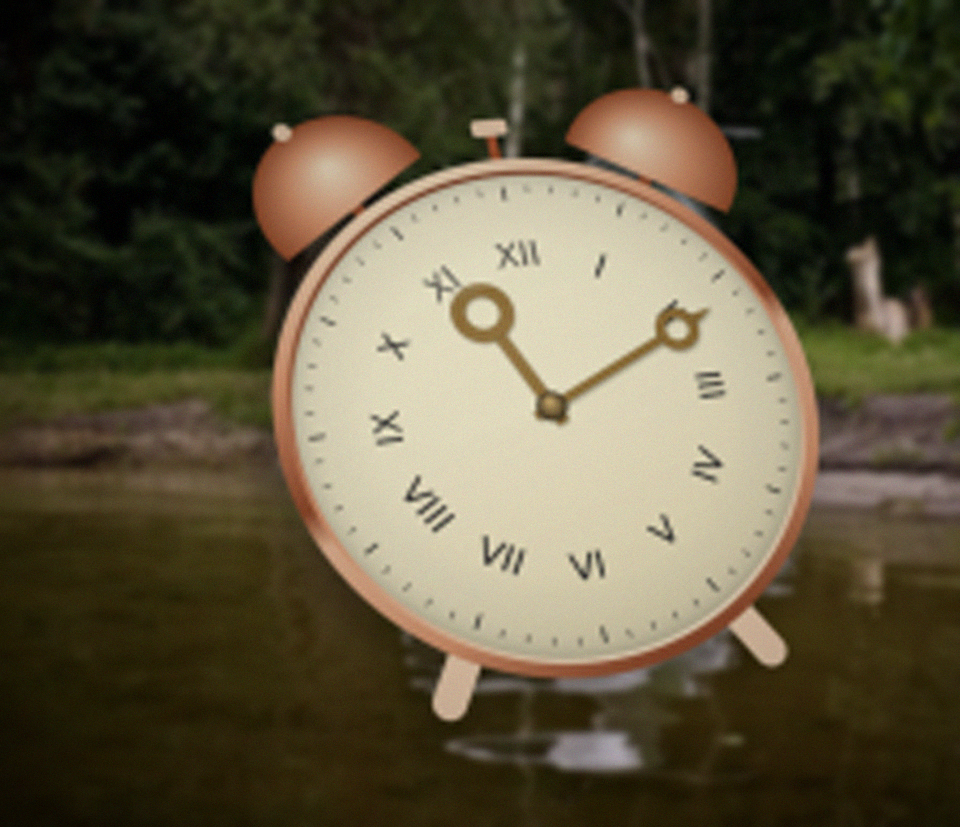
11:11
